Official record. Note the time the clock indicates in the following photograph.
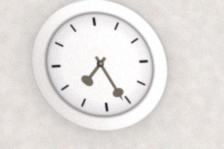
7:26
